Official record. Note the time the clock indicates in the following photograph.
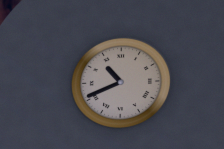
10:41
